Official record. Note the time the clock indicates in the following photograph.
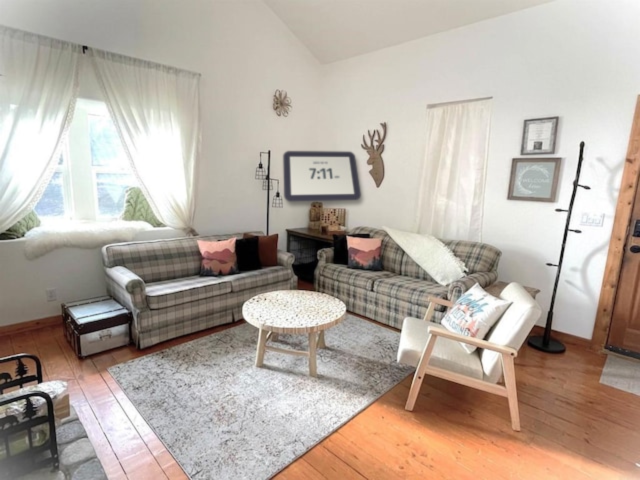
7:11
